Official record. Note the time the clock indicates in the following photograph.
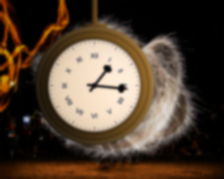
1:16
